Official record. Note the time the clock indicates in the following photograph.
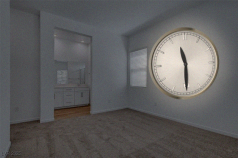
11:30
